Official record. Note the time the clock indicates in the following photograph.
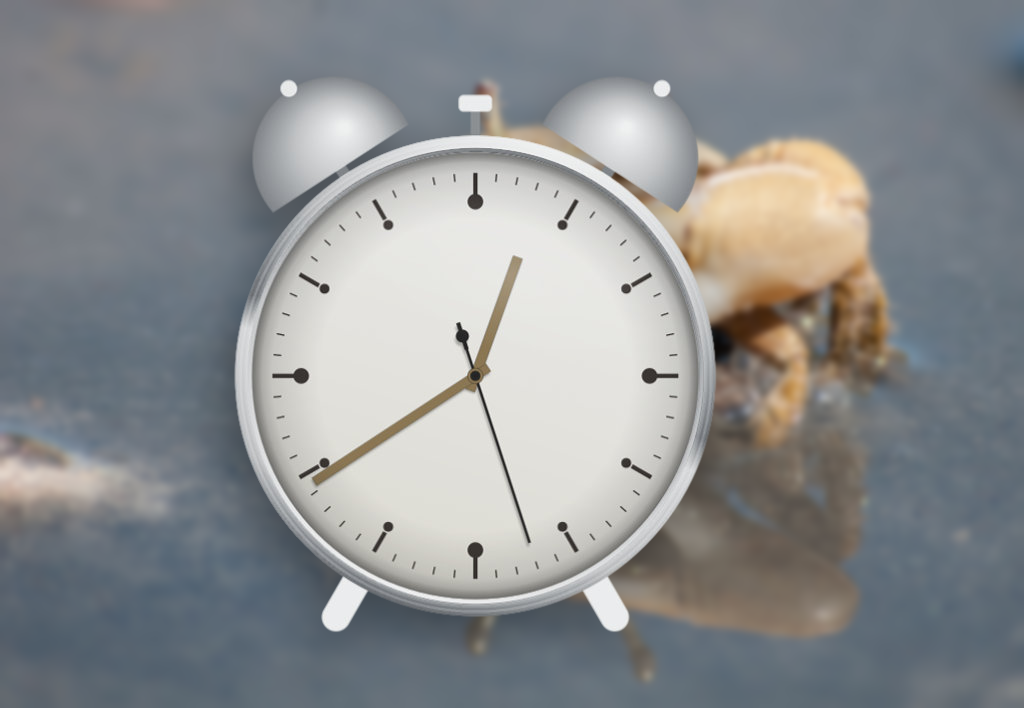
12:39:27
